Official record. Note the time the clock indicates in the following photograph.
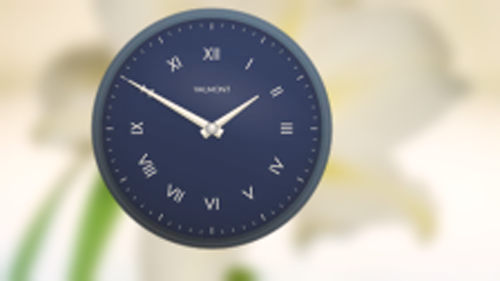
1:50
